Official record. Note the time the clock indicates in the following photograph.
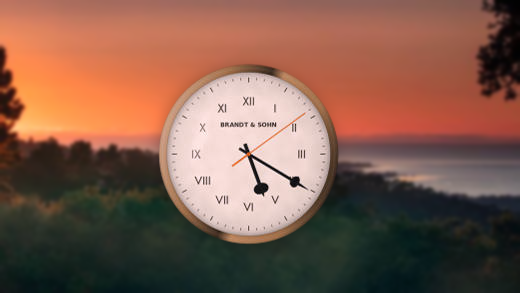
5:20:09
